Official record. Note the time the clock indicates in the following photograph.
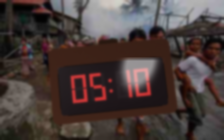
5:10
